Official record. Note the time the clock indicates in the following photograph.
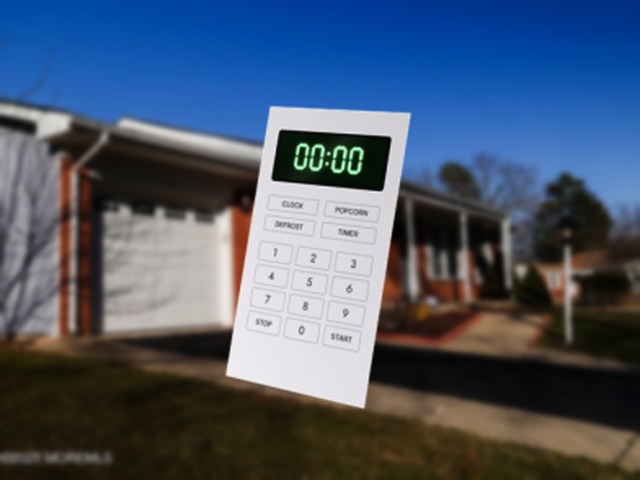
0:00
